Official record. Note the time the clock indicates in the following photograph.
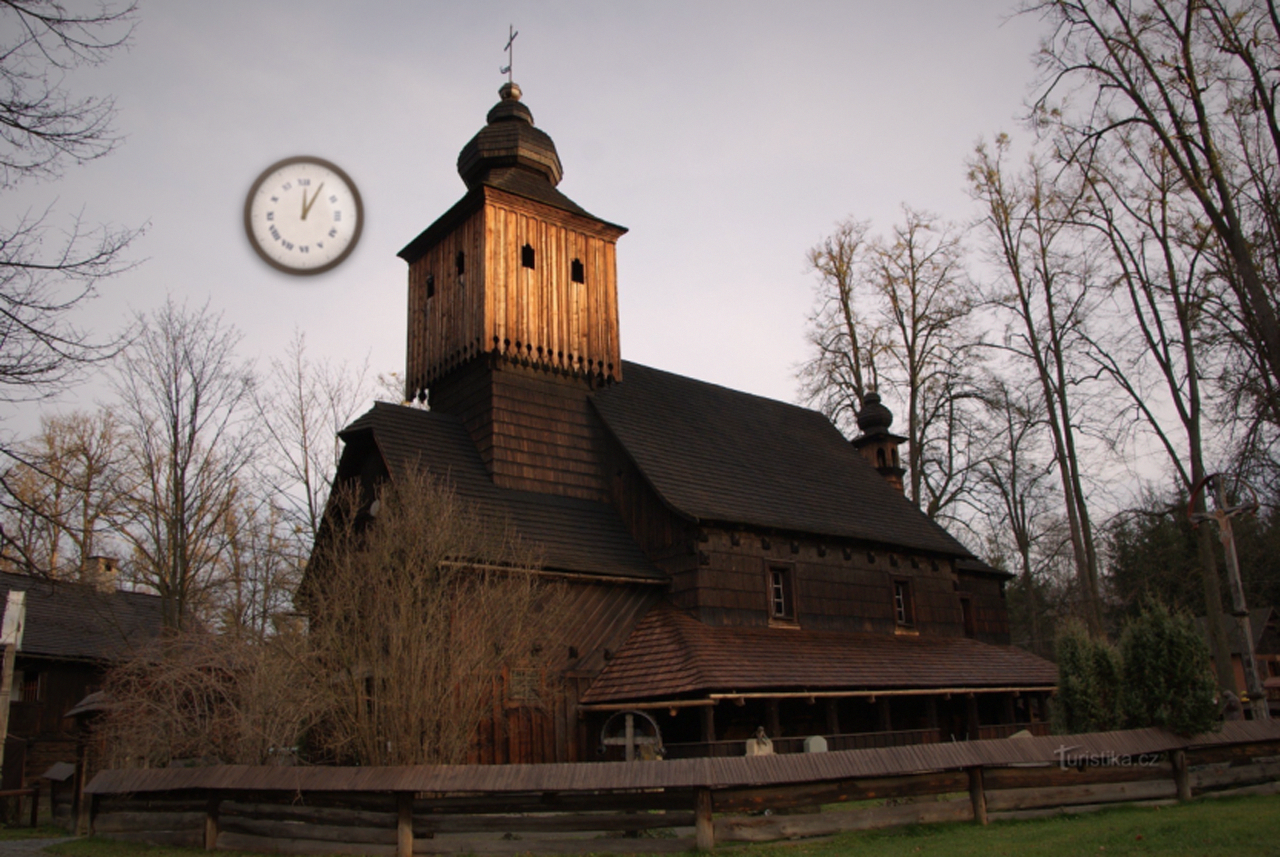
12:05
